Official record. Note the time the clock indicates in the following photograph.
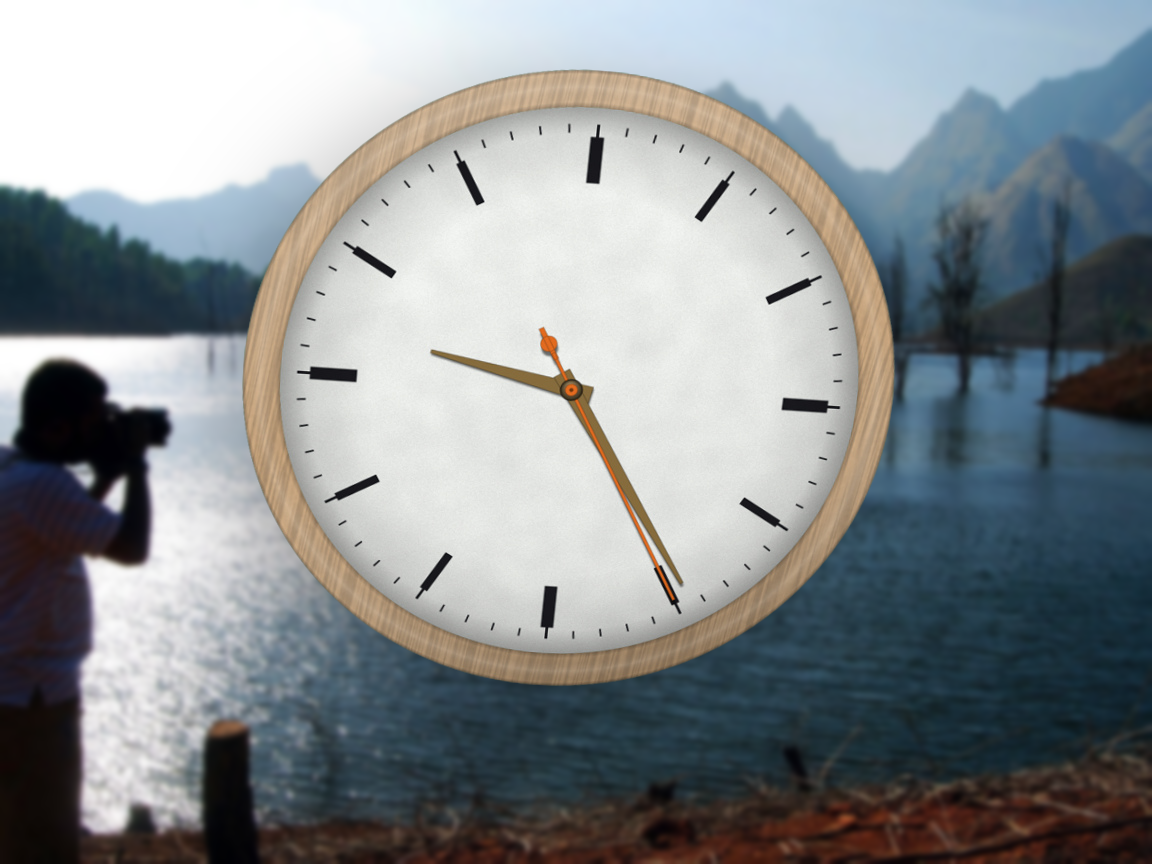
9:24:25
